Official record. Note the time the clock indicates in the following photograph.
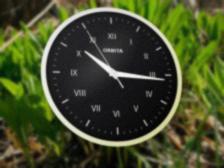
10:15:55
